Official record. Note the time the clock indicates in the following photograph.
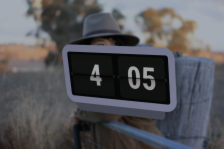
4:05
